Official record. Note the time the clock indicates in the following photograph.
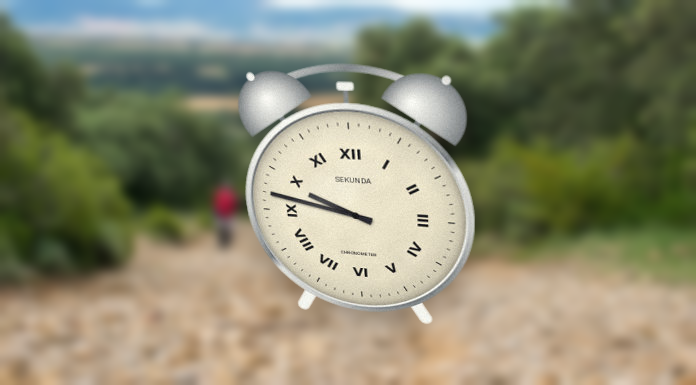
9:47
